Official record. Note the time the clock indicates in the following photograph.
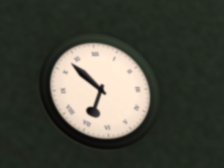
6:53
